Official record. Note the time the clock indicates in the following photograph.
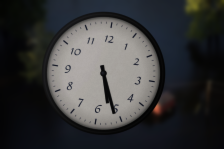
5:26
